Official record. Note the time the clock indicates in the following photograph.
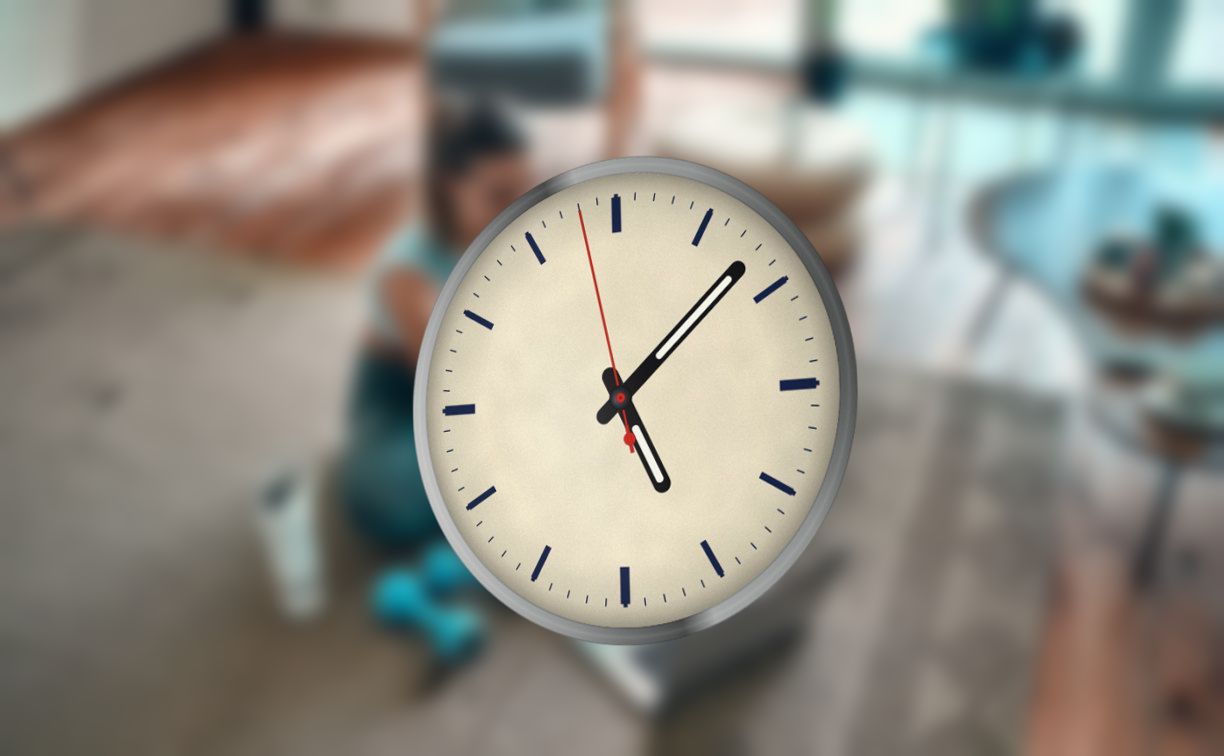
5:07:58
